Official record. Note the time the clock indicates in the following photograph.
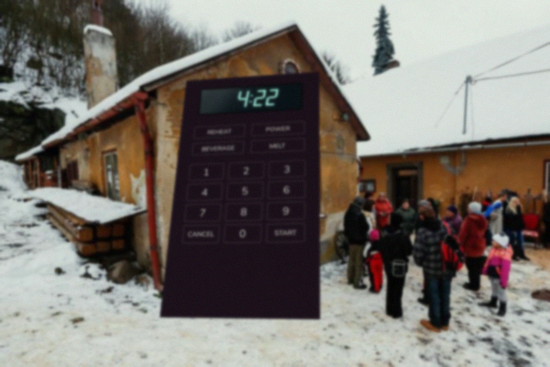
4:22
